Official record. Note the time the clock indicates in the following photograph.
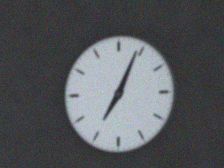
7:04
